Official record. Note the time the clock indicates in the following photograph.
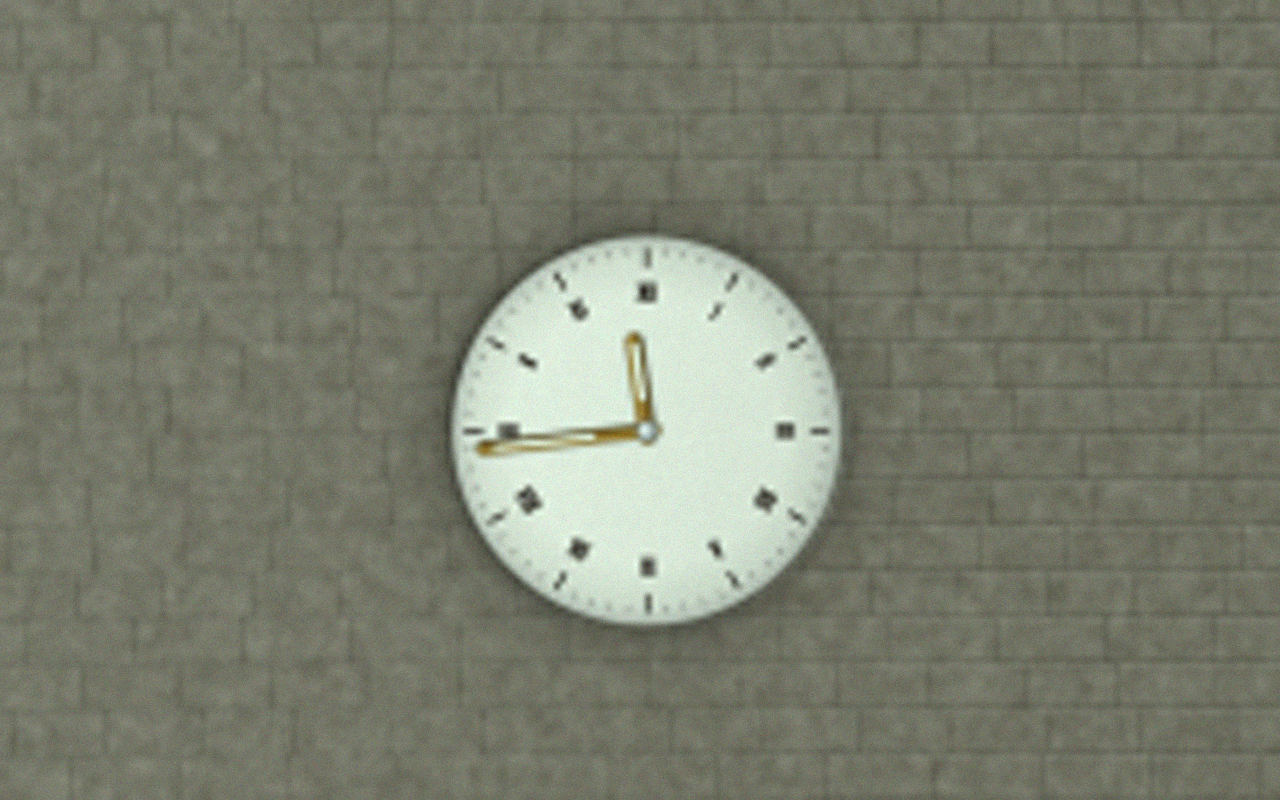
11:44
